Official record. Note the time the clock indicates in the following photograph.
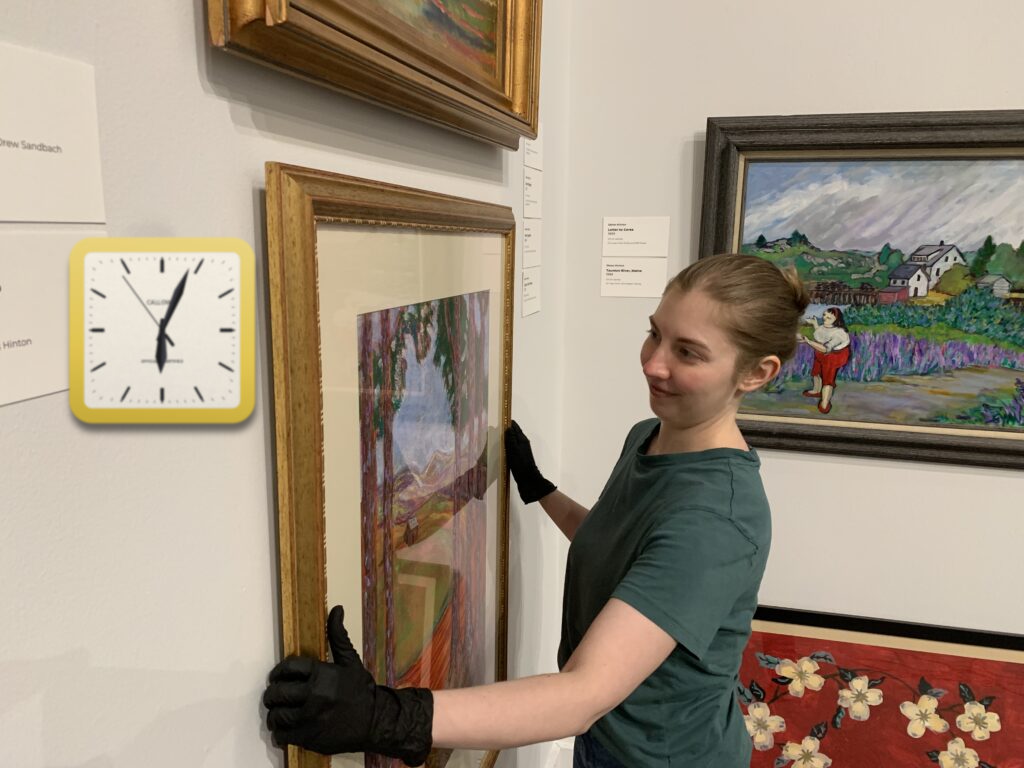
6:03:54
